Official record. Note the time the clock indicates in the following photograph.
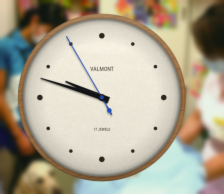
9:47:55
